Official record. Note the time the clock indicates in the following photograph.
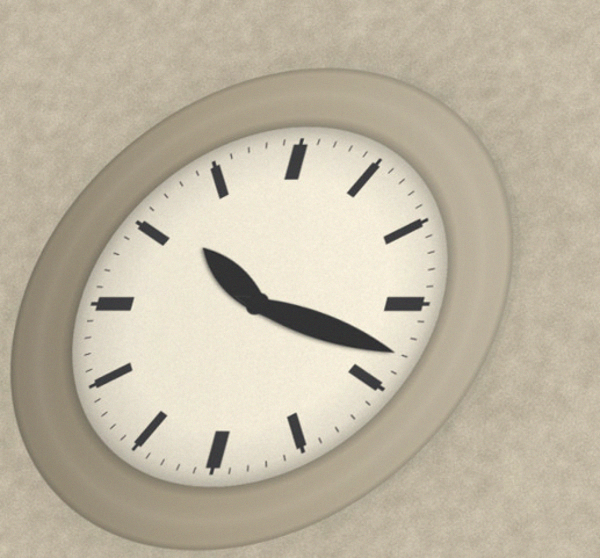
10:18
